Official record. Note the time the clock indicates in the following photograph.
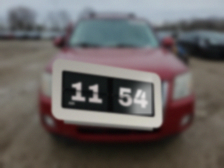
11:54
